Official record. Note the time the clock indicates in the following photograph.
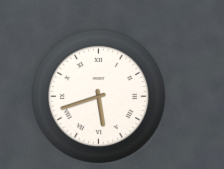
5:42
